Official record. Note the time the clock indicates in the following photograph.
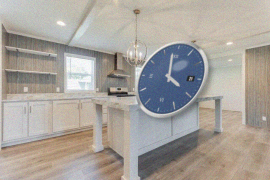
3:58
